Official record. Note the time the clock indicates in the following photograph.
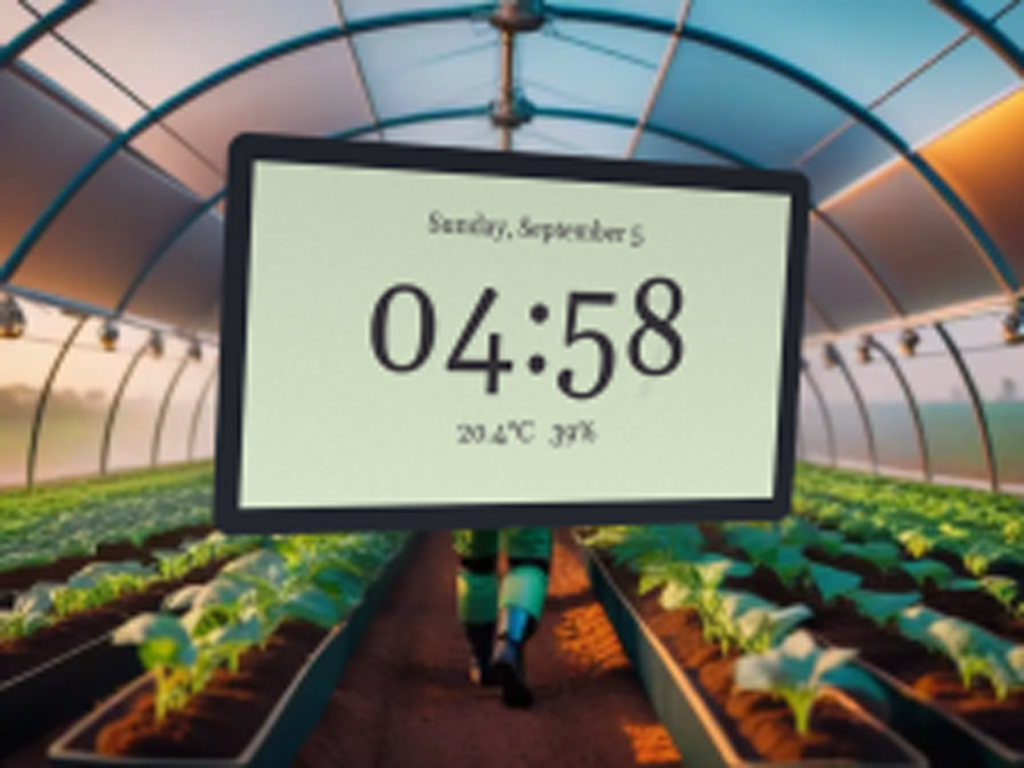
4:58
